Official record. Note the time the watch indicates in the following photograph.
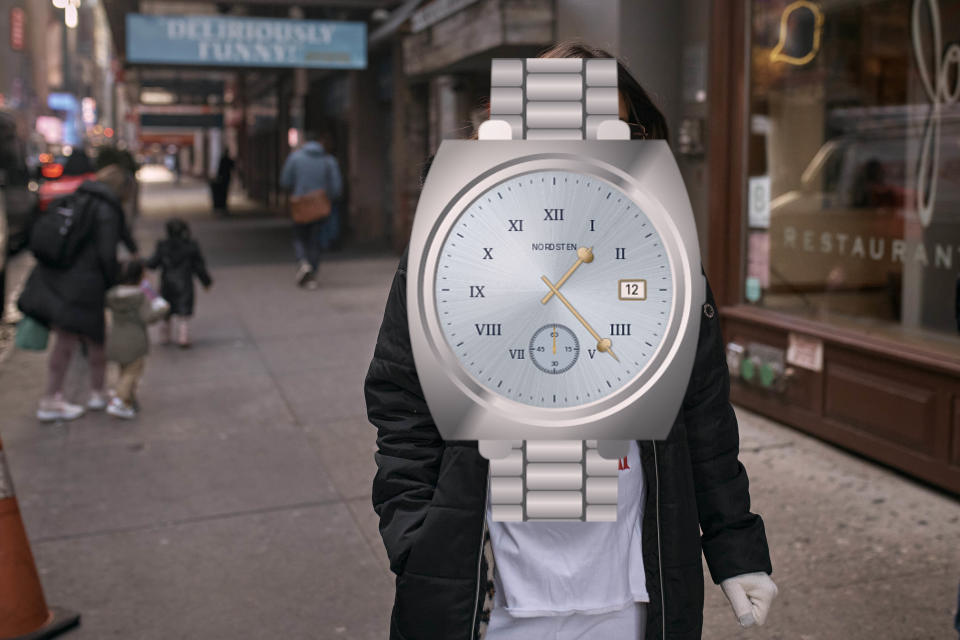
1:23
